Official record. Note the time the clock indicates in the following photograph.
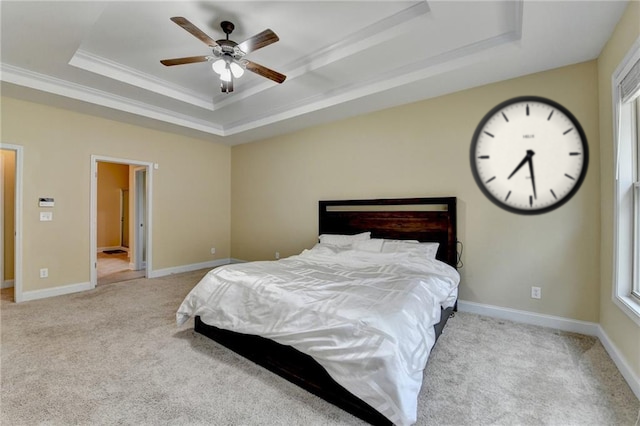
7:29
